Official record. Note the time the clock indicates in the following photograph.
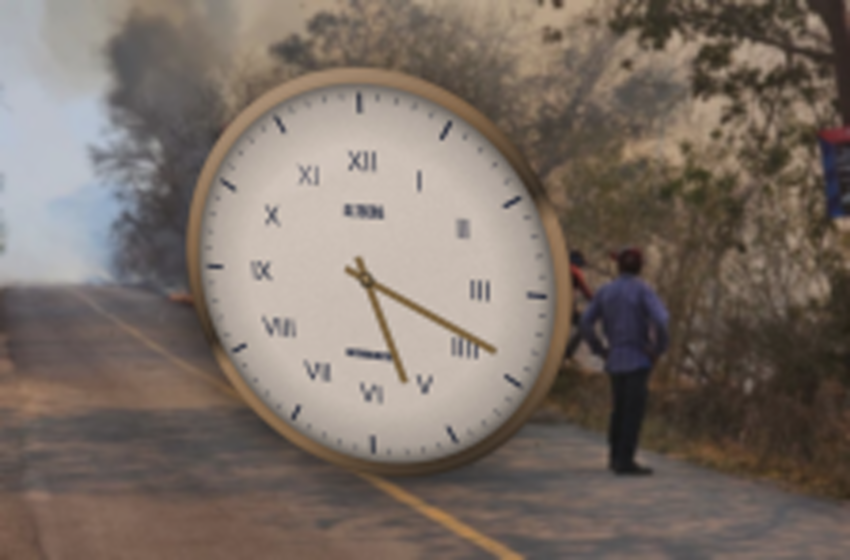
5:19
